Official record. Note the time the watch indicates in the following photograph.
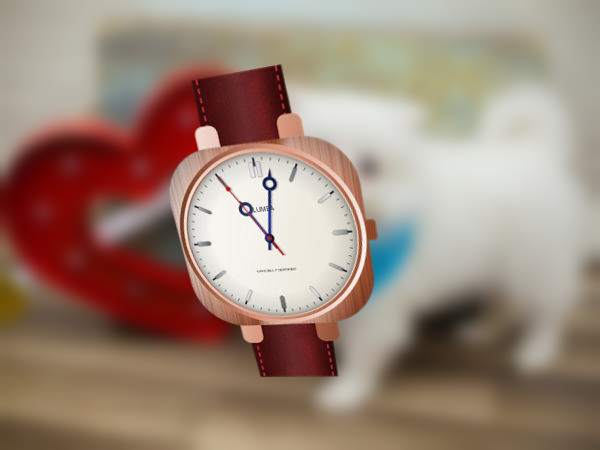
11:01:55
